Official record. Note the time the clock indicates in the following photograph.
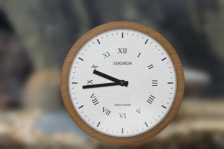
9:44
